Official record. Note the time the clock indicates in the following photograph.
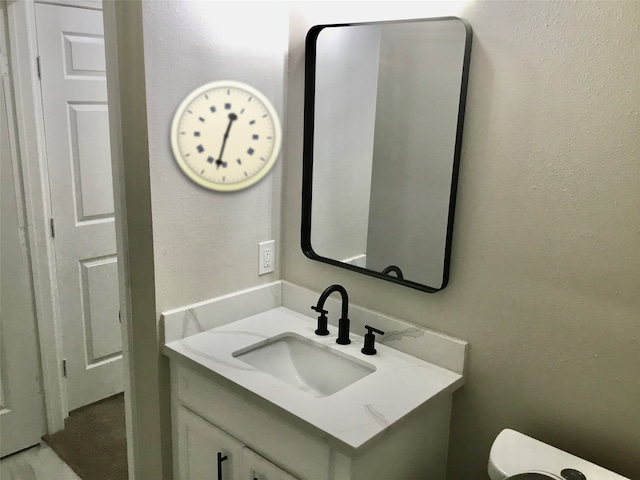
12:32
